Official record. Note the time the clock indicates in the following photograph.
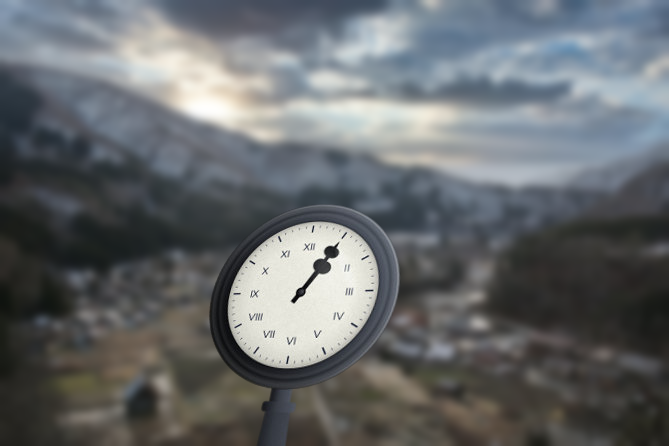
1:05
